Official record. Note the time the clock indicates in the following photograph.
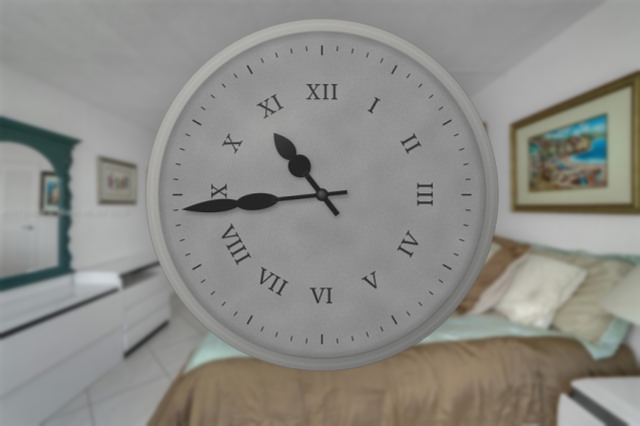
10:44
